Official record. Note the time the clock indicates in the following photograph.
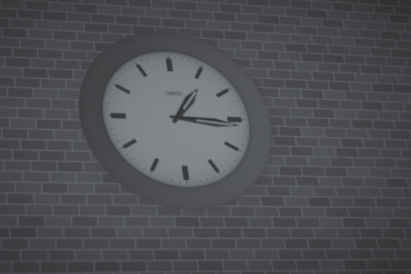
1:16
